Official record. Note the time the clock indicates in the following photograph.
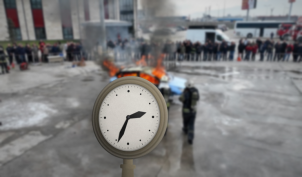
2:34
